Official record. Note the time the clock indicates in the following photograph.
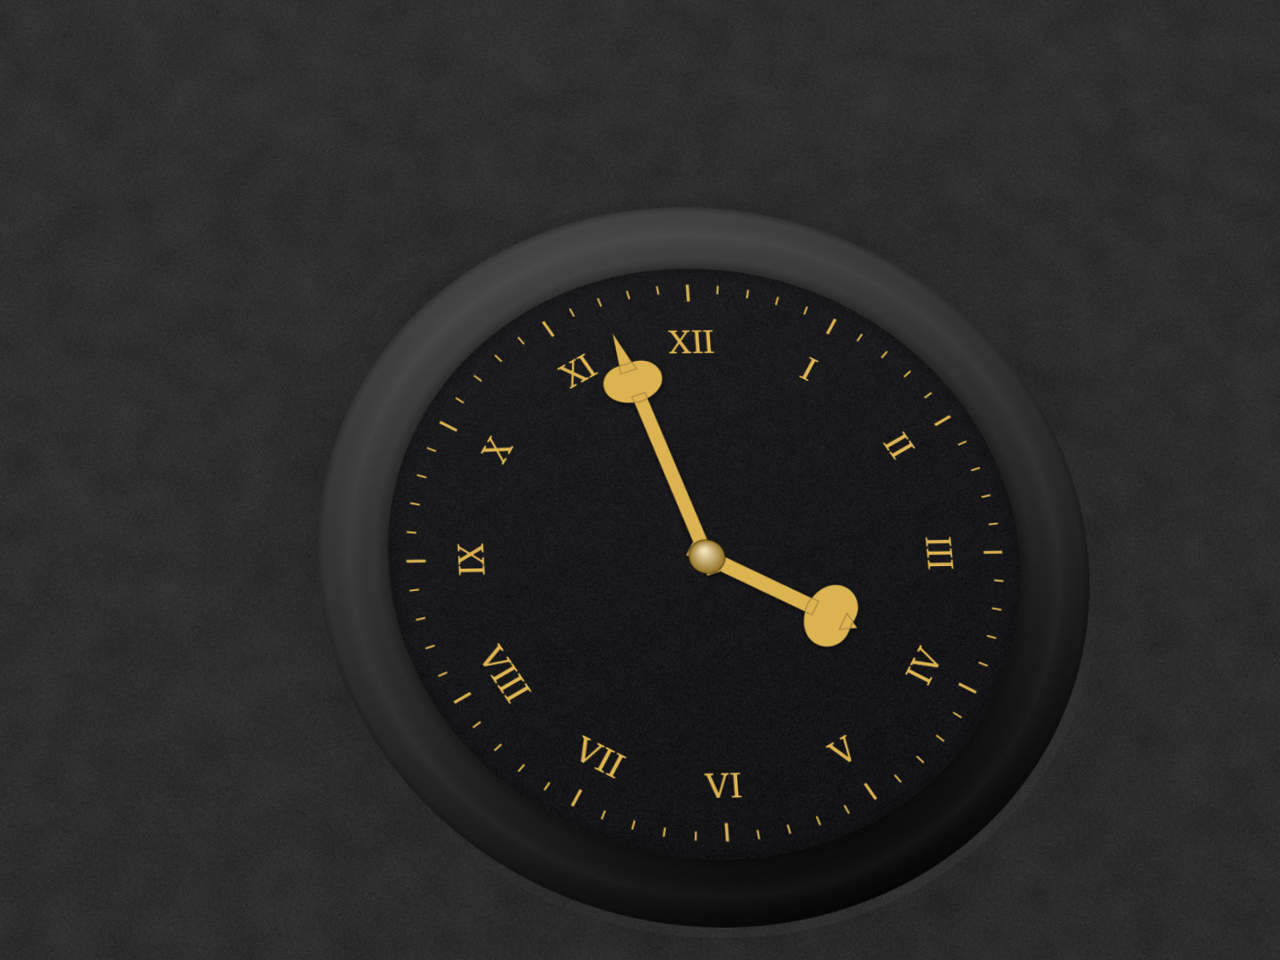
3:57
